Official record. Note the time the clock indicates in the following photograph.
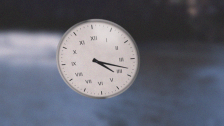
4:18
